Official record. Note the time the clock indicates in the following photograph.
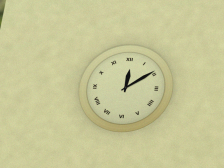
12:09
